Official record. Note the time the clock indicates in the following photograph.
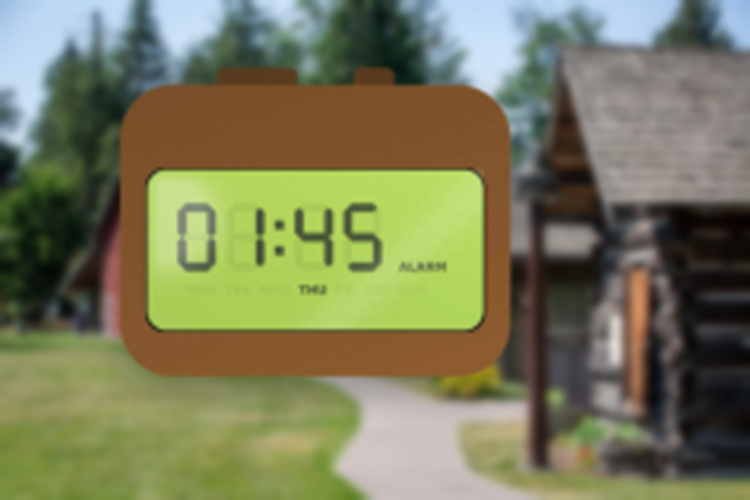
1:45
